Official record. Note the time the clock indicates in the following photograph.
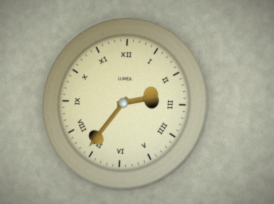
2:36
